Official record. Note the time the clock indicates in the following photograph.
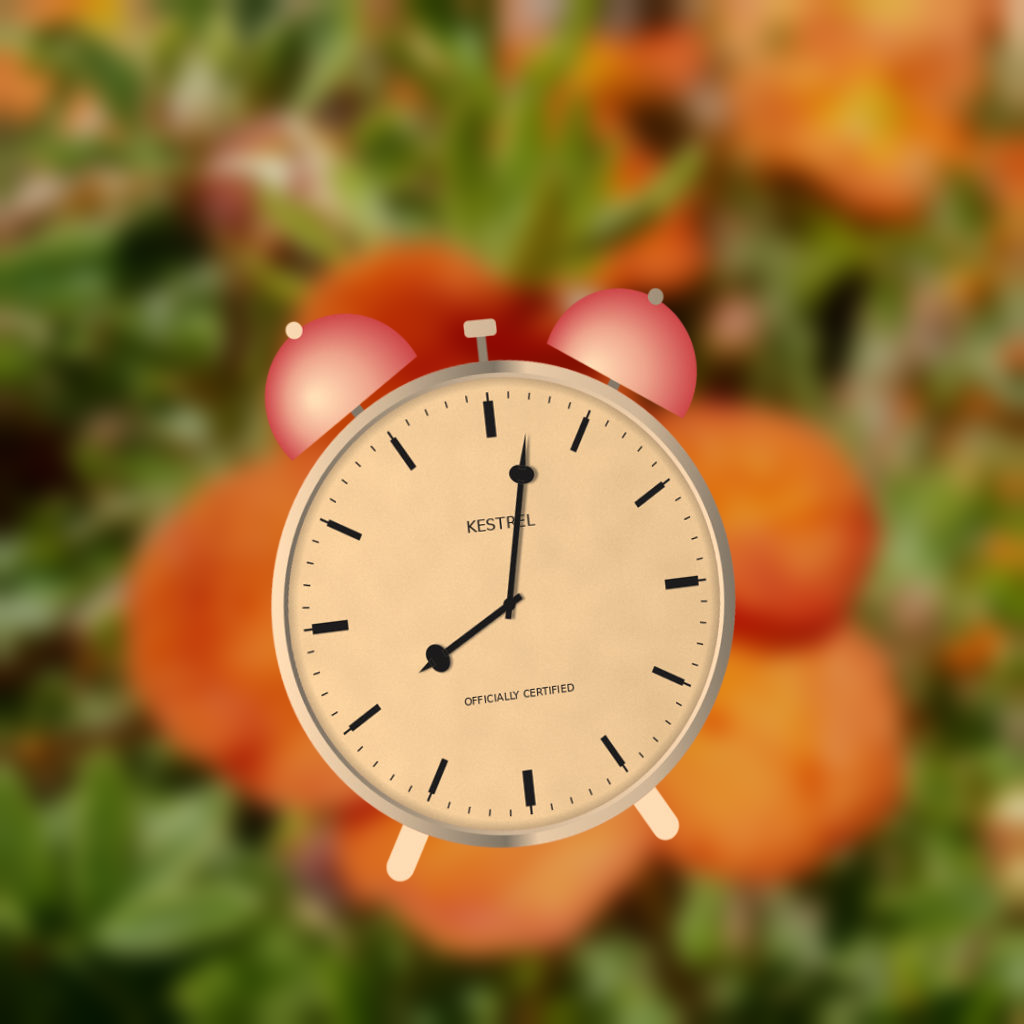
8:02
